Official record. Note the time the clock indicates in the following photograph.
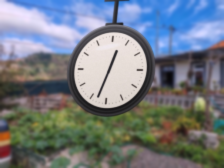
12:33
